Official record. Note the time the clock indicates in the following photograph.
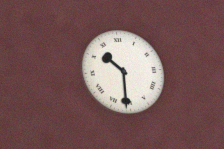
10:31
